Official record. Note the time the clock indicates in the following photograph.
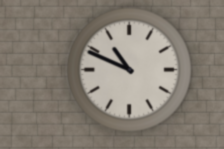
10:49
